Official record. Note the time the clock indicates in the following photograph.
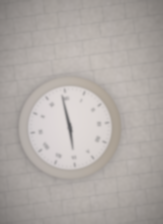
5:59
